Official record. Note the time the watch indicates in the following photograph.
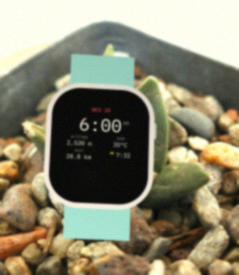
6:00
